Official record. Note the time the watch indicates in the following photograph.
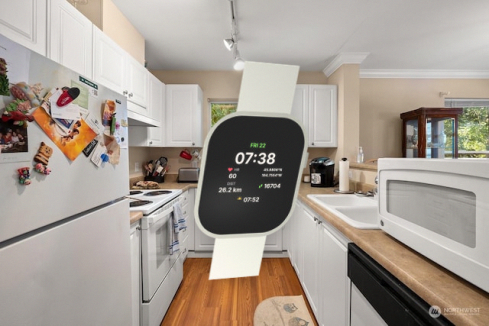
7:38
